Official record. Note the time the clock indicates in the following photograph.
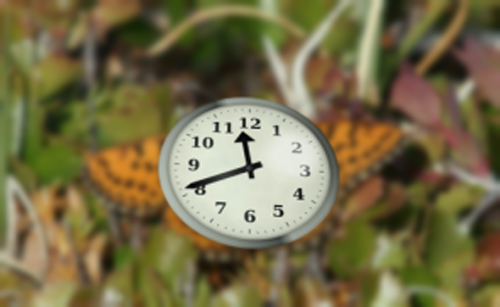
11:41
